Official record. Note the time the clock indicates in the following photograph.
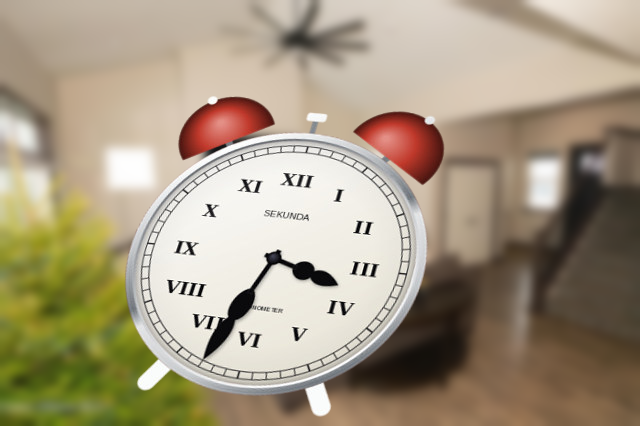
3:33
